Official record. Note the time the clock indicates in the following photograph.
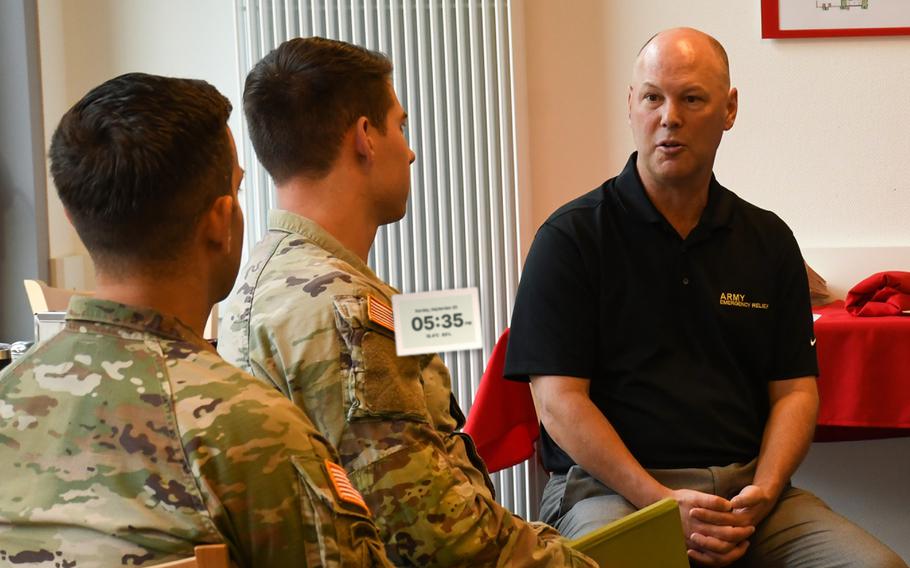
5:35
